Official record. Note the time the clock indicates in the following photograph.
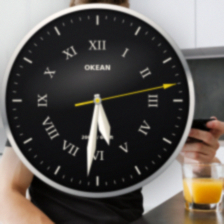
5:31:13
